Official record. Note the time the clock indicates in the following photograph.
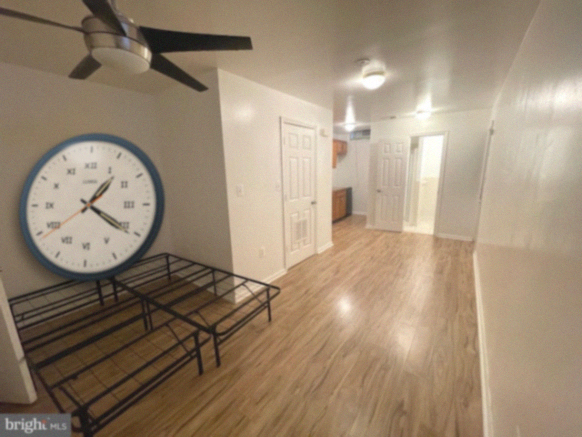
1:20:39
